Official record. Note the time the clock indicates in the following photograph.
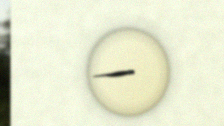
8:44
